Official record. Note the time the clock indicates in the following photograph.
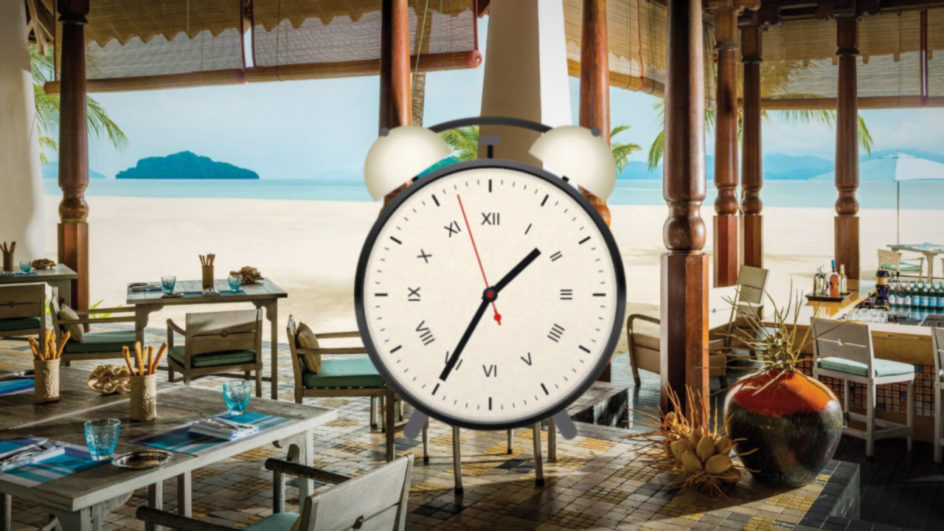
1:34:57
